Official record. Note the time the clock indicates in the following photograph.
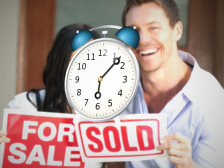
6:07
